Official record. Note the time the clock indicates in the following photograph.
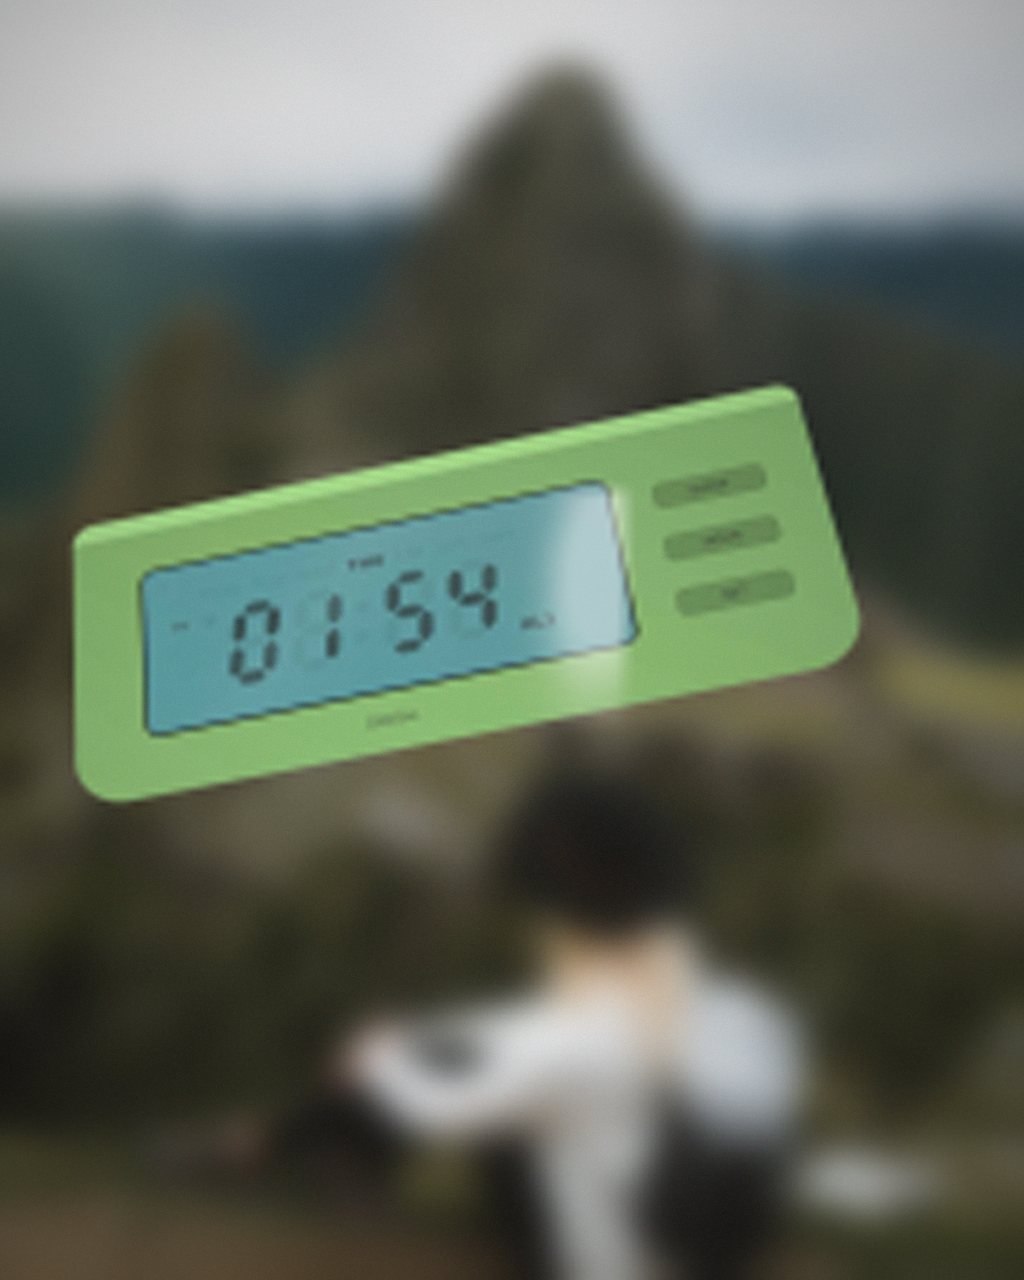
1:54
